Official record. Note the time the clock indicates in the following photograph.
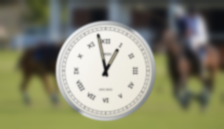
12:58
